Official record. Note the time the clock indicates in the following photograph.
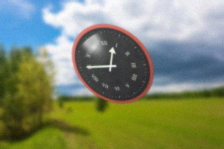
12:45
